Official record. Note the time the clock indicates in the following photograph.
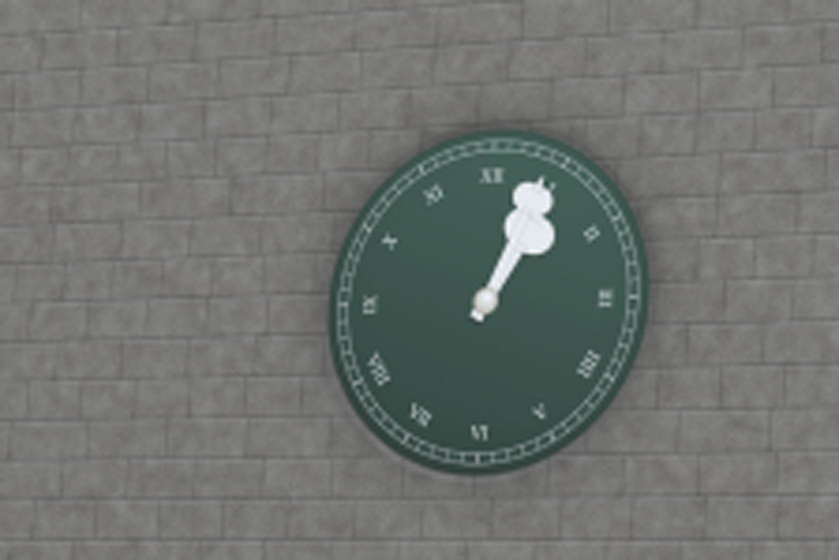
1:04
